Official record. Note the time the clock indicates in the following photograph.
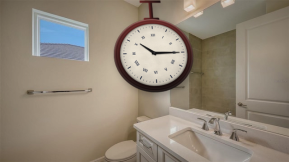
10:15
